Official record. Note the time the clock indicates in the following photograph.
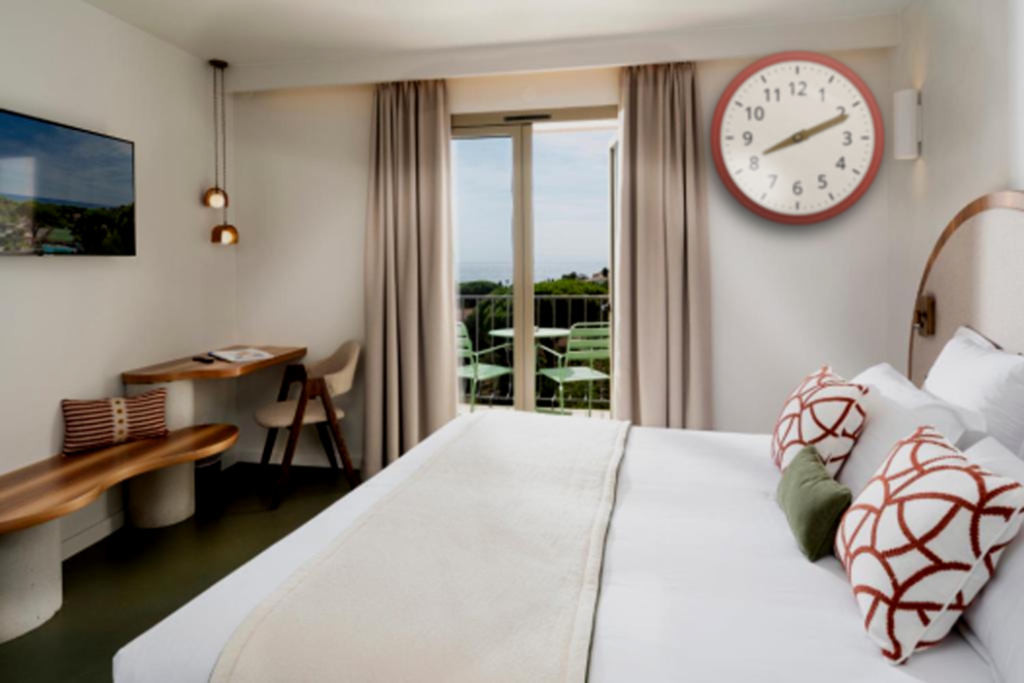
8:11
